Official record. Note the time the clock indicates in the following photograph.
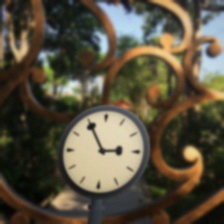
2:55
